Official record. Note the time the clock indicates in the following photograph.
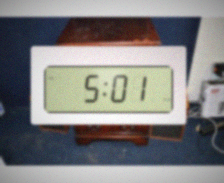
5:01
